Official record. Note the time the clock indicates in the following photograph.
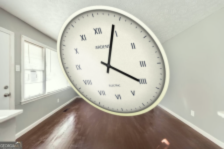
4:04
